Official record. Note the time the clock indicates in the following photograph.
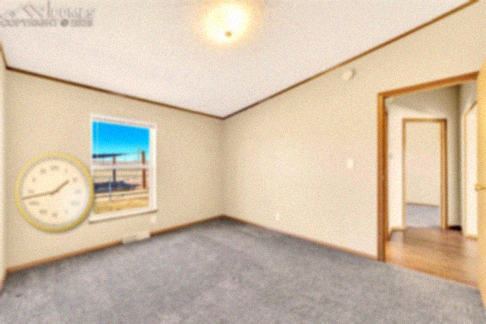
1:43
